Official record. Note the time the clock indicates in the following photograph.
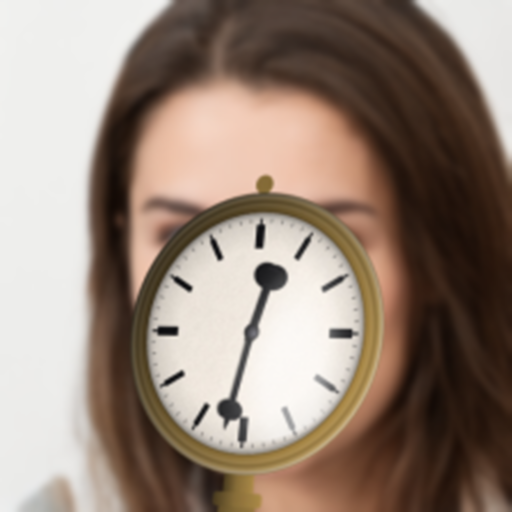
12:32
